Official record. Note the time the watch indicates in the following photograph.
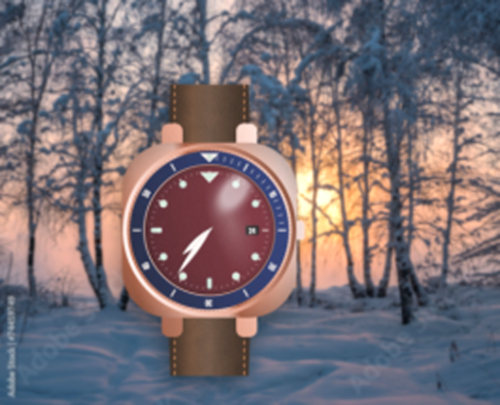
7:36
